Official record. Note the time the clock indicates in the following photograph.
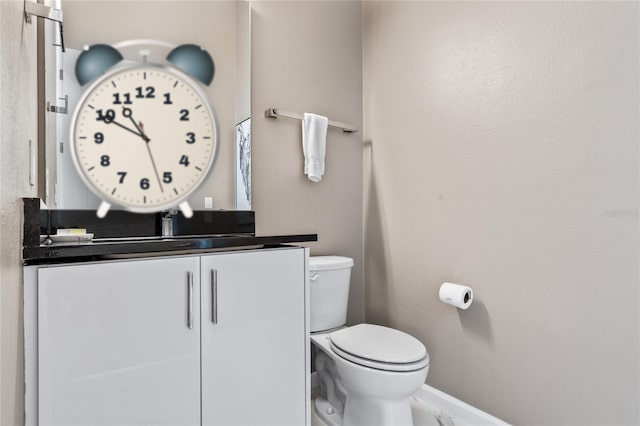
10:49:27
